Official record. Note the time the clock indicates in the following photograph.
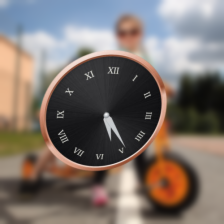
5:24
